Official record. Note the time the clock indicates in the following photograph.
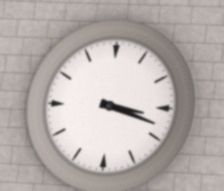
3:18
